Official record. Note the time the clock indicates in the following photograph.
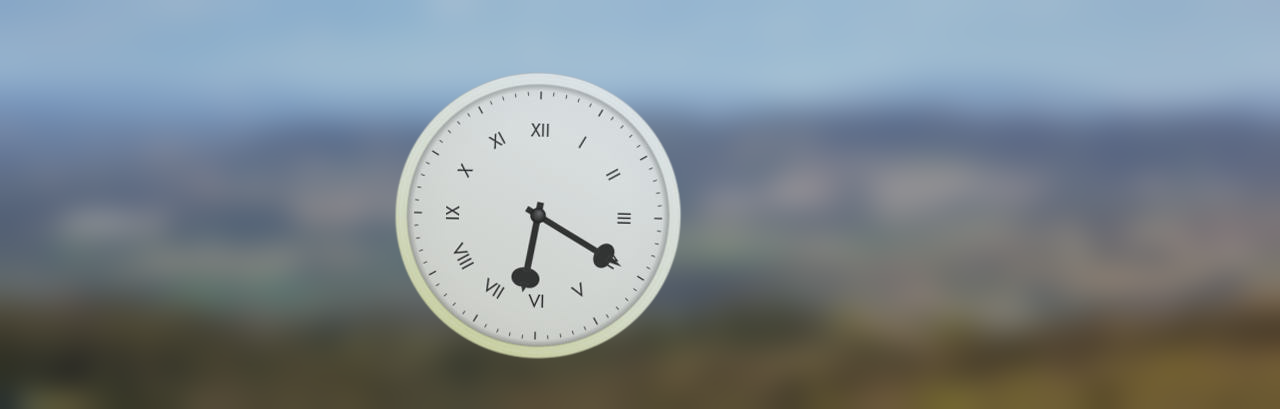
6:20
